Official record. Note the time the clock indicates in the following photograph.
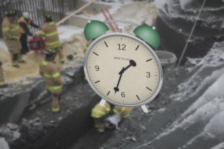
1:33
